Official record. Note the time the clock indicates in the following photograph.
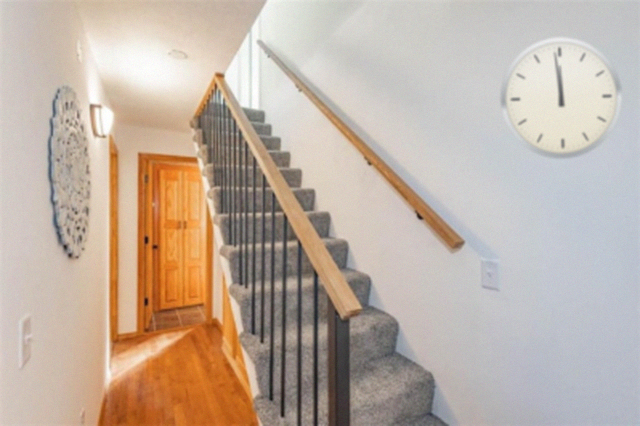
11:59
